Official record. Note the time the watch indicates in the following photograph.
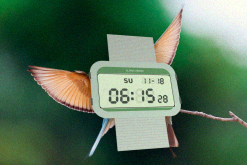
6:15:28
